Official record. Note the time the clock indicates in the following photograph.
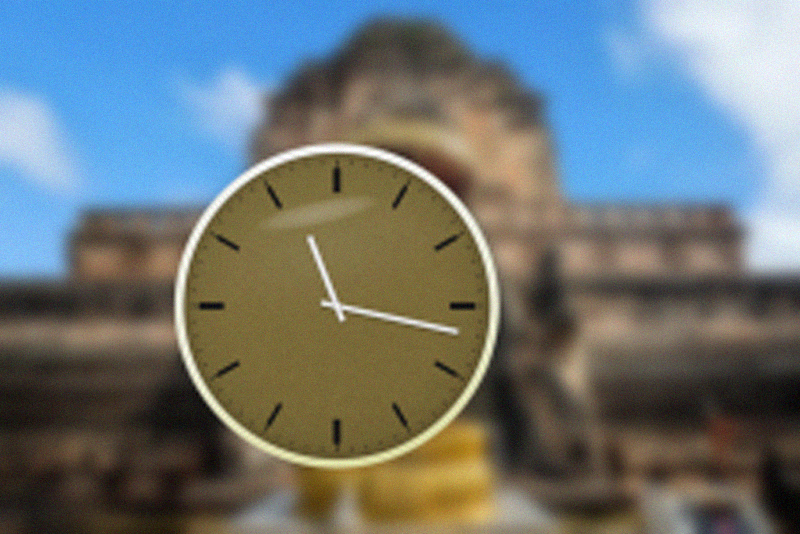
11:17
